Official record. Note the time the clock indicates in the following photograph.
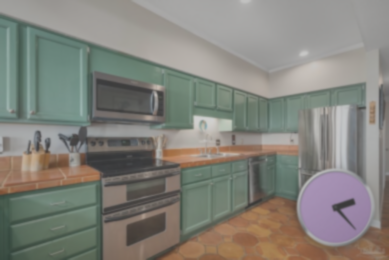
2:23
